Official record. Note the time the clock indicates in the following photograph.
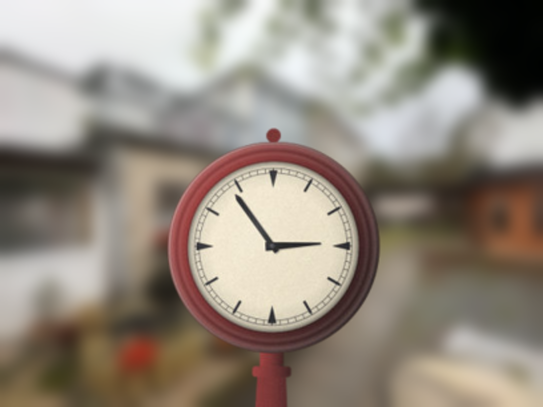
2:54
